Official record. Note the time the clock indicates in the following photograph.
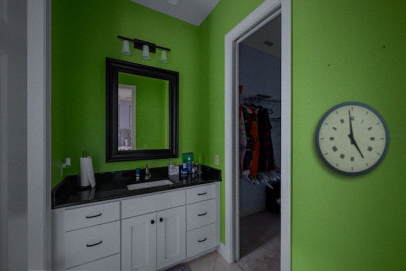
4:59
